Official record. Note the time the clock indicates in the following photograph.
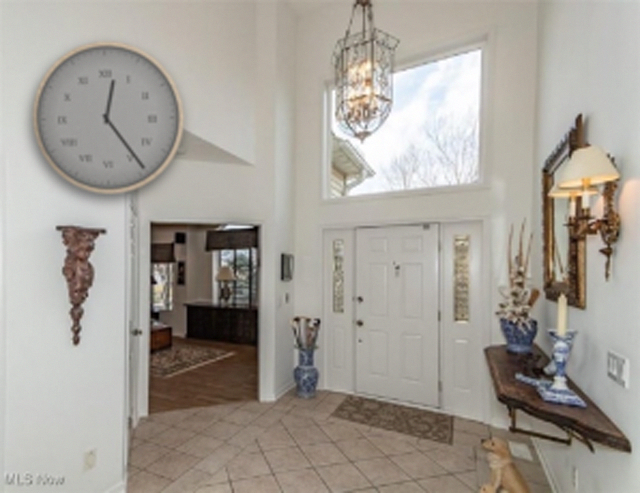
12:24
